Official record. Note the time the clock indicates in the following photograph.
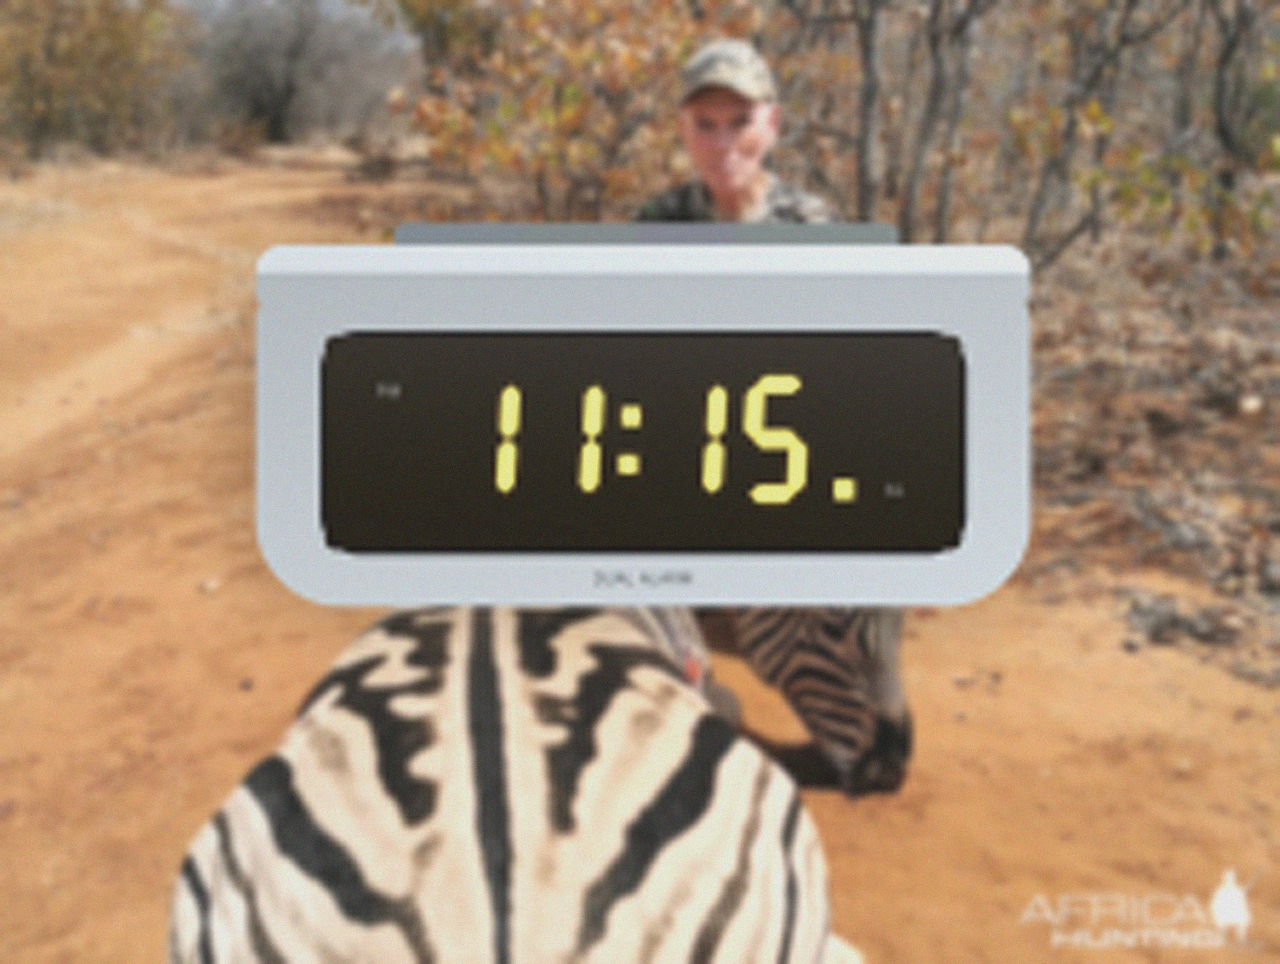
11:15
